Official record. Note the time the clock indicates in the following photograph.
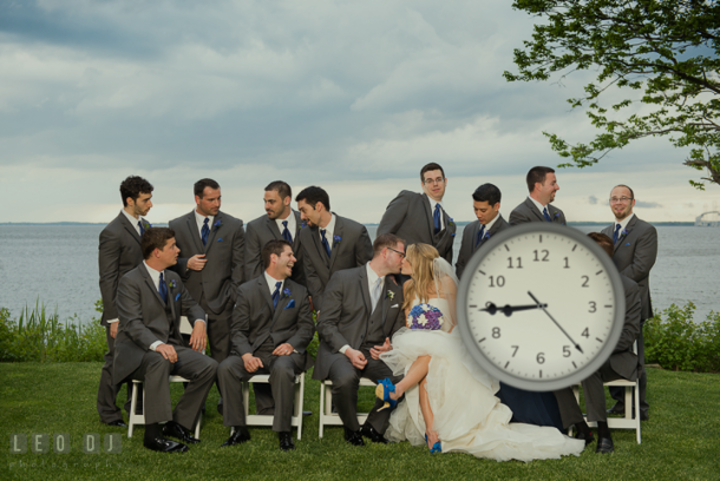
8:44:23
